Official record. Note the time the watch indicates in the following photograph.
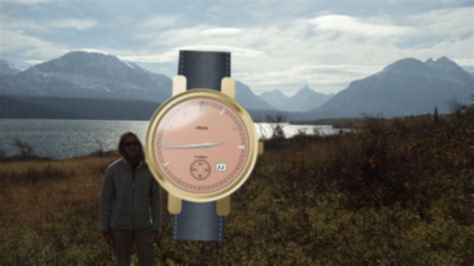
2:44
